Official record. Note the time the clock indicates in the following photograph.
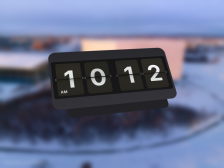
10:12
